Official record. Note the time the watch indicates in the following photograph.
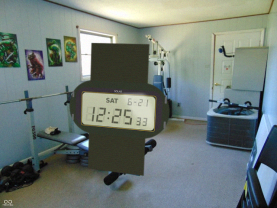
12:25:33
